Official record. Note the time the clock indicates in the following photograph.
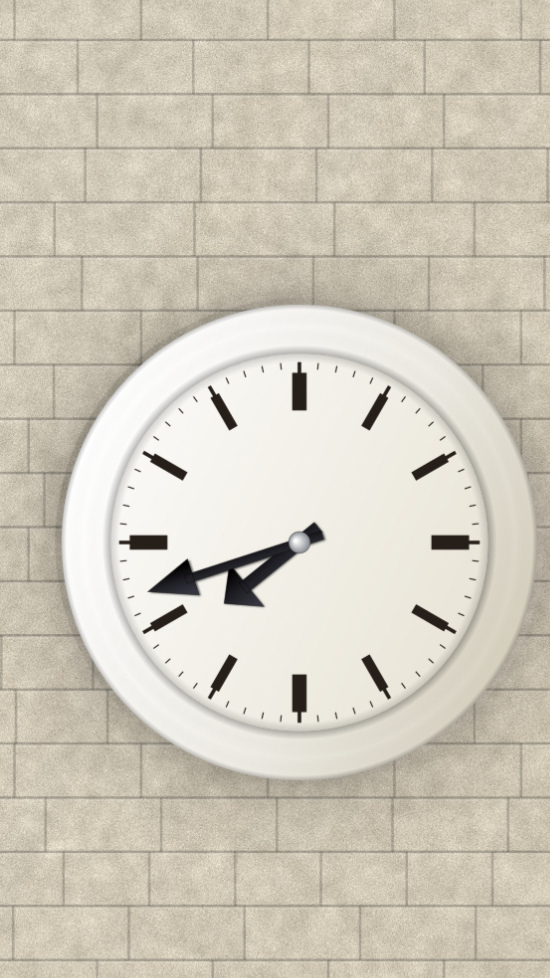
7:42
